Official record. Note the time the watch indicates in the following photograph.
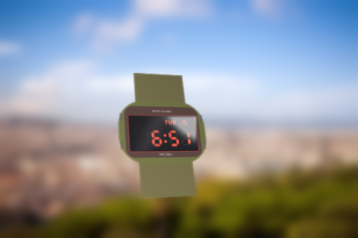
6:51
